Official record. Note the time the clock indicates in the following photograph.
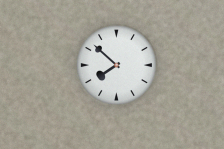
7:52
